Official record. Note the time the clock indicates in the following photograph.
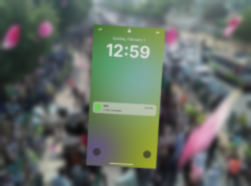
12:59
